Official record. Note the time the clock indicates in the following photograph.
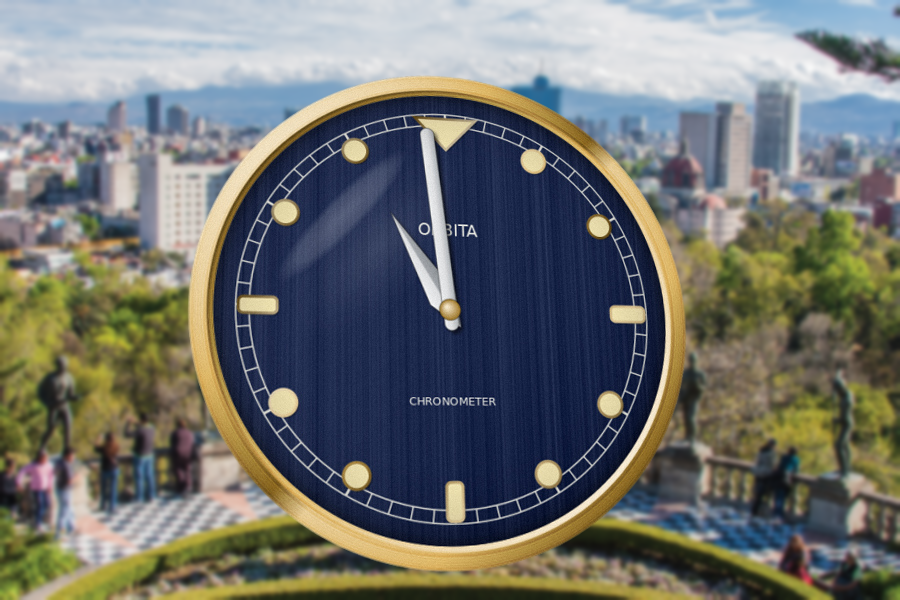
10:59
